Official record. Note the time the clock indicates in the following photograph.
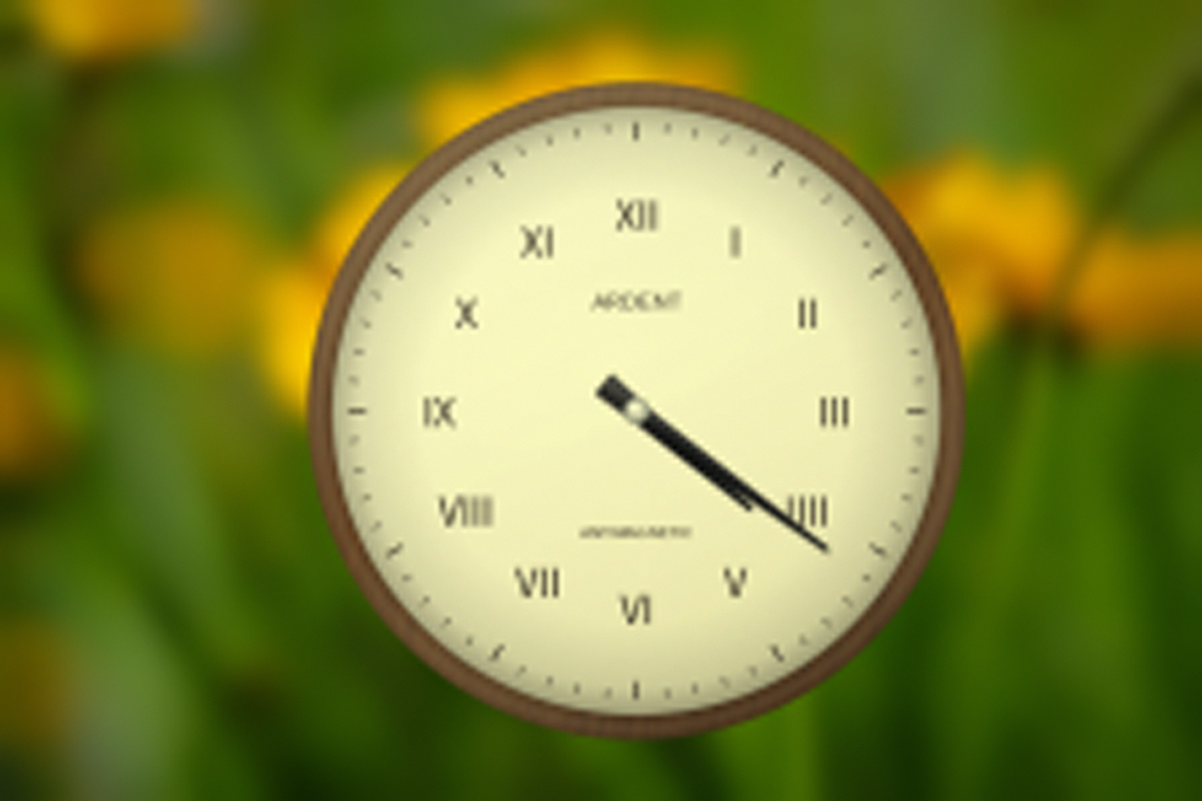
4:21
